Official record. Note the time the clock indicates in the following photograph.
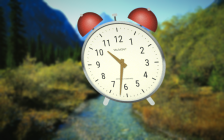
10:32
